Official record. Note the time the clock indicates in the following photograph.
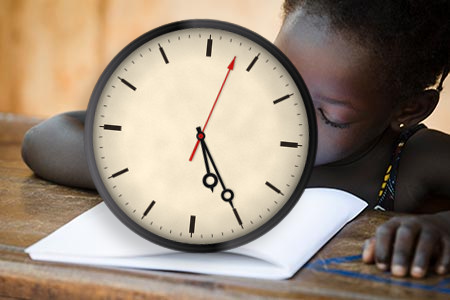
5:25:03
